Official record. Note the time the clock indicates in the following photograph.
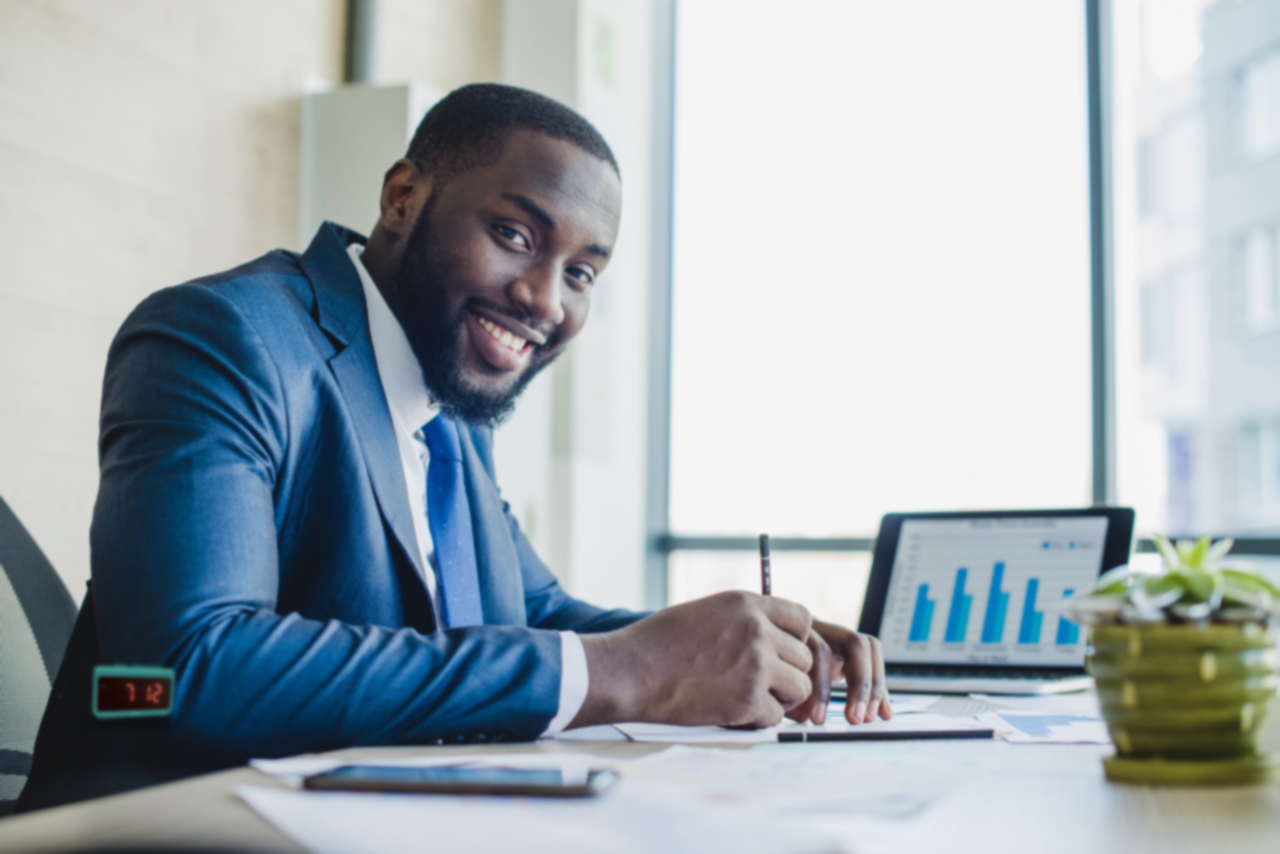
7:12
